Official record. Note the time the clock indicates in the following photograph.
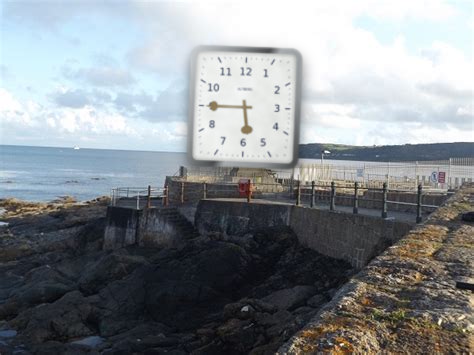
5:45
